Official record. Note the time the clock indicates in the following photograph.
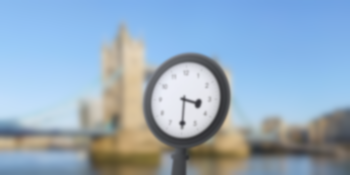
3:30
